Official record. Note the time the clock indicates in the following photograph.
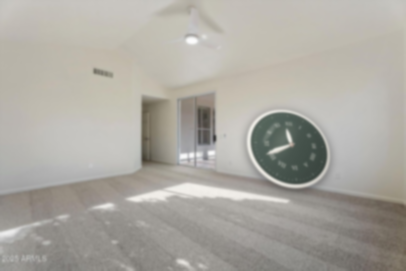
11:41
